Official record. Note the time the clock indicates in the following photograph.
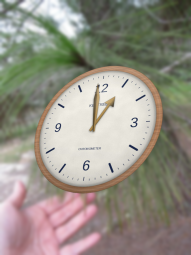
12:59
